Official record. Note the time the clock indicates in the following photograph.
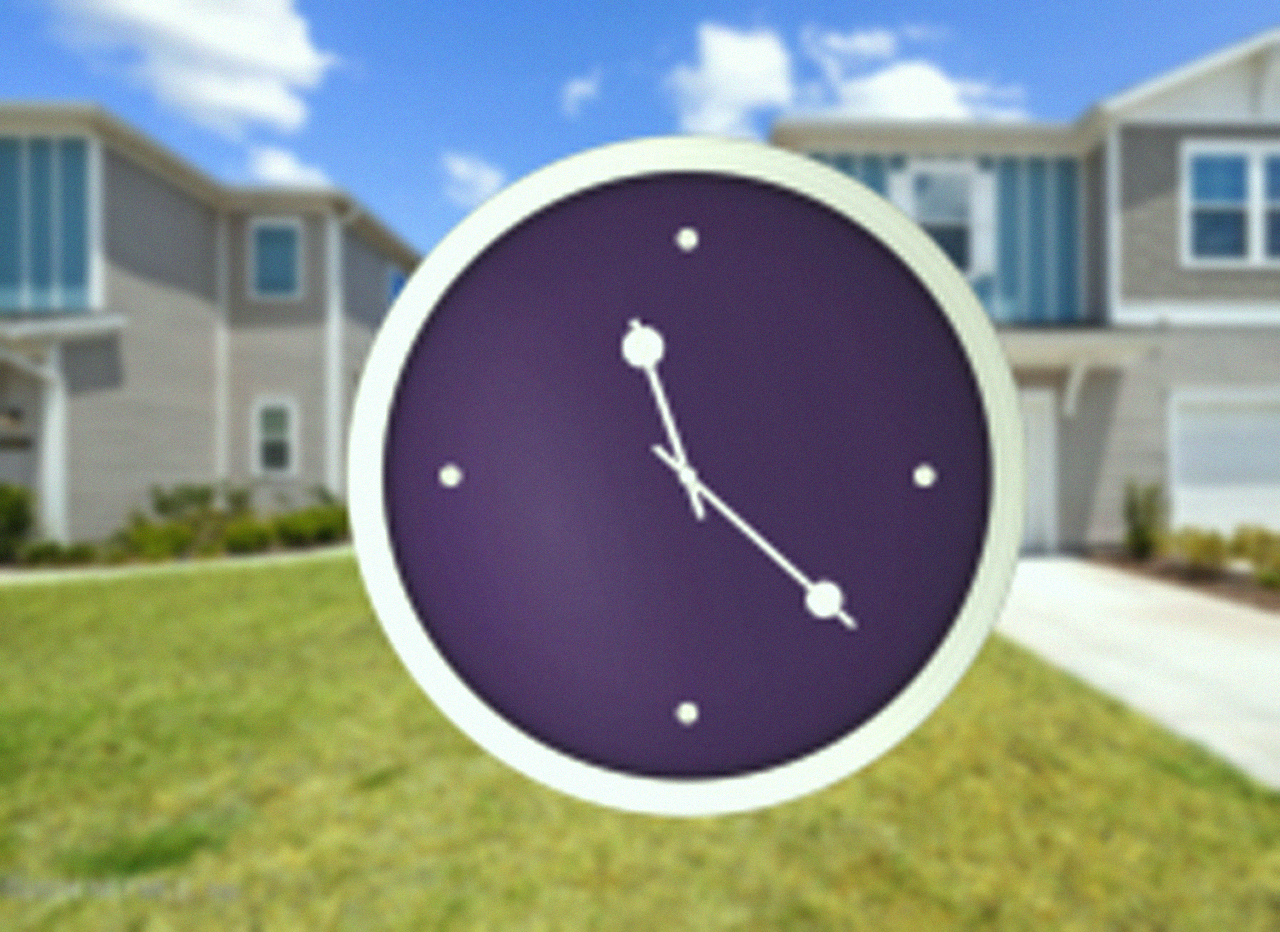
11:22
